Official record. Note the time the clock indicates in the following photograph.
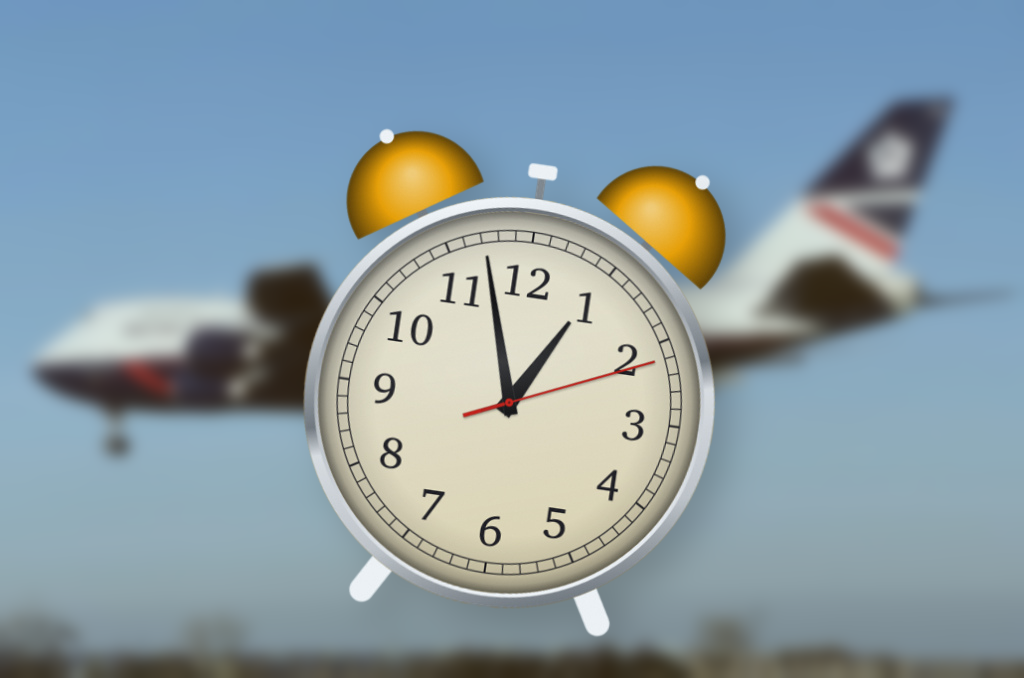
12:57:11
